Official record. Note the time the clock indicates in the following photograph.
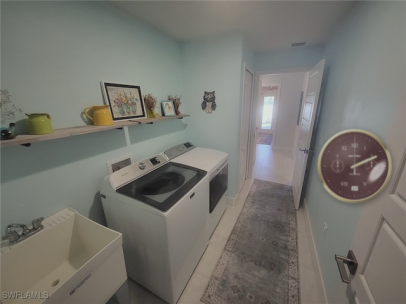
2:11
